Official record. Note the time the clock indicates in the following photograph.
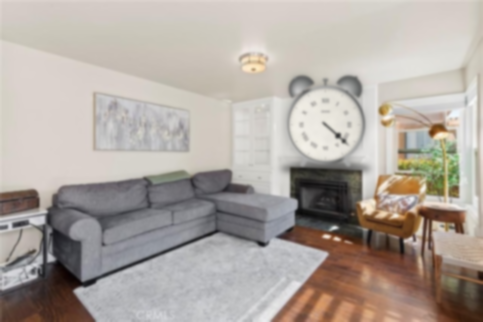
4:22
